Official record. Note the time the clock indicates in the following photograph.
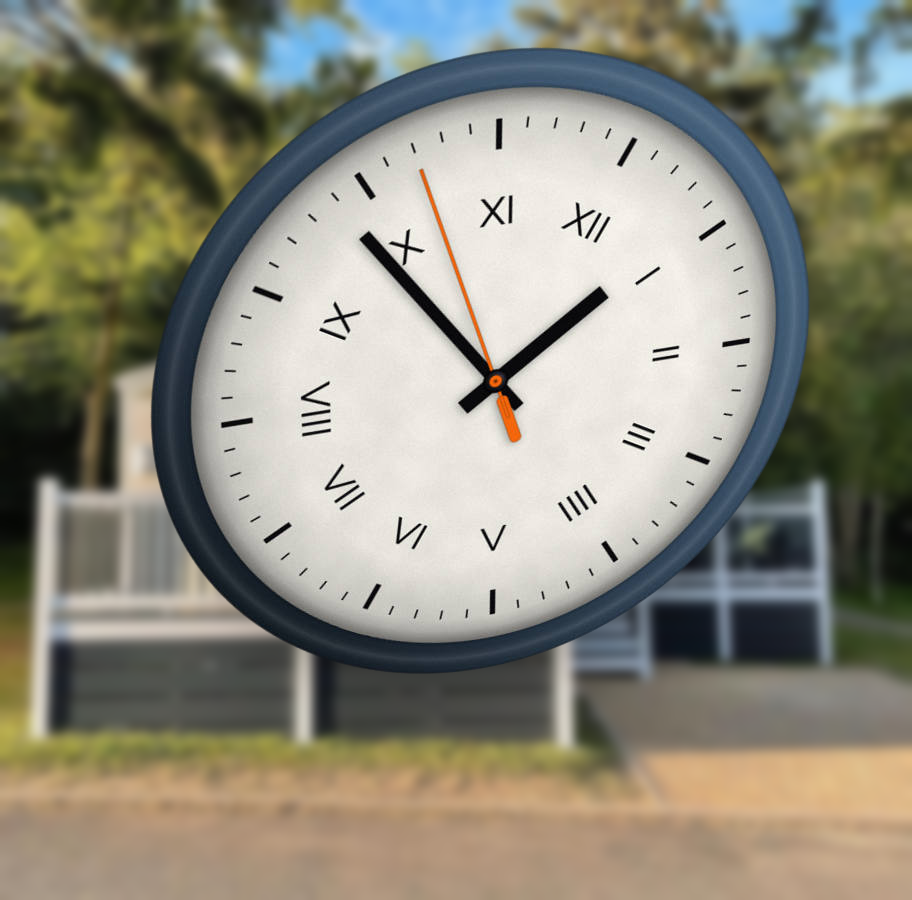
12:48:52
